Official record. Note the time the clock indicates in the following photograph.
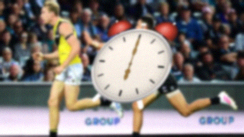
6:00
